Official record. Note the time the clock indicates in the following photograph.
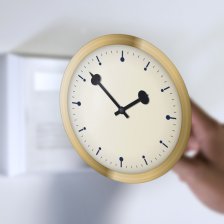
1:52
